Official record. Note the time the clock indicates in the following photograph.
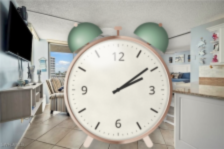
2:09
